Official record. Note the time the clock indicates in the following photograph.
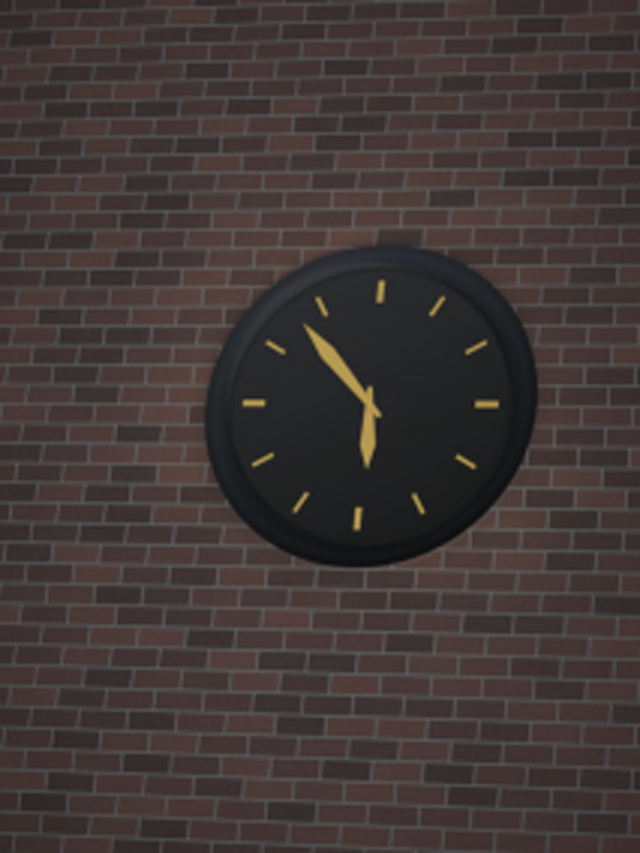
5:53
